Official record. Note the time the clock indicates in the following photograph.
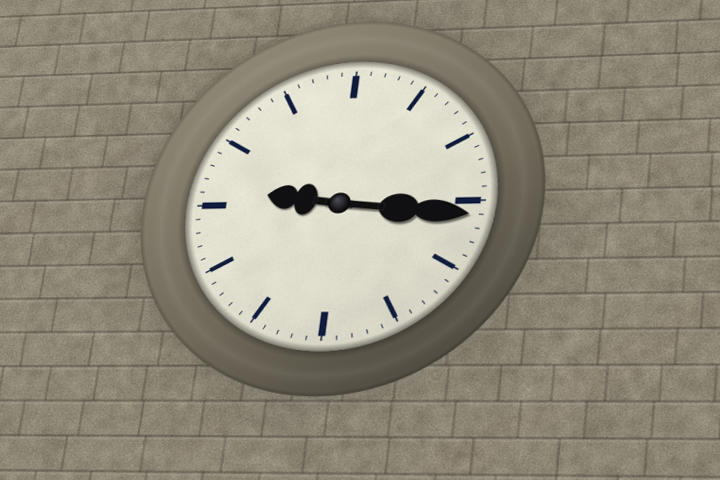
9:16
